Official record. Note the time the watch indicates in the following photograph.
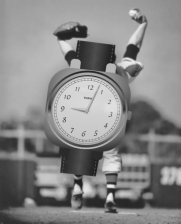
9:03
